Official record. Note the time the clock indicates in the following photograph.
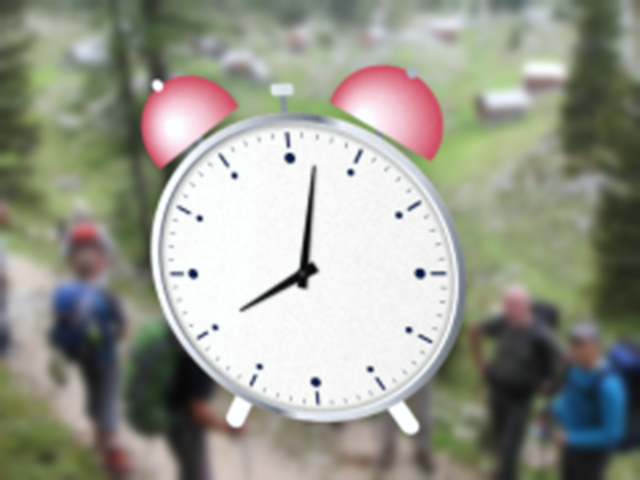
8:02
